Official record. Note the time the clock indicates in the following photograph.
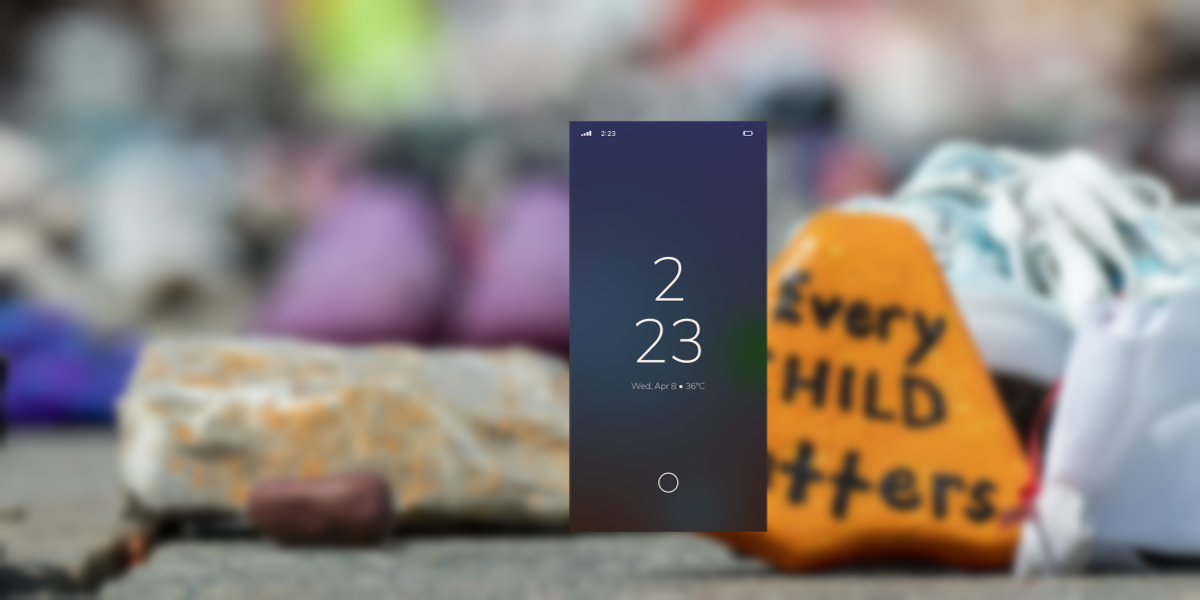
2:23
